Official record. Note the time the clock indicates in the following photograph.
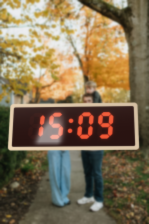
15:09
